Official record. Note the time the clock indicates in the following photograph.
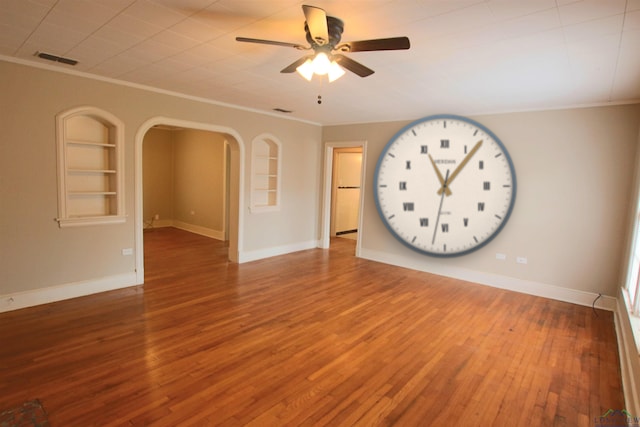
11:06:32
